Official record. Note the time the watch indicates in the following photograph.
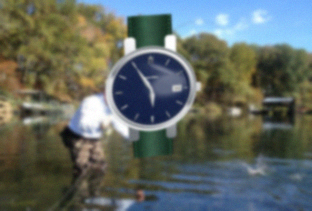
5:55
